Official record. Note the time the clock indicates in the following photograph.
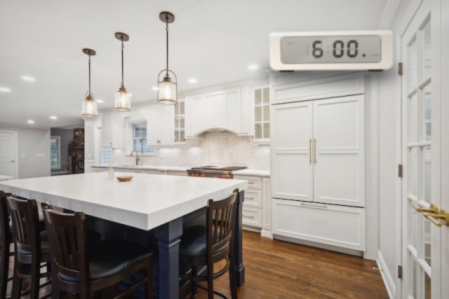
6:00
